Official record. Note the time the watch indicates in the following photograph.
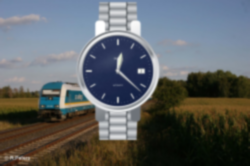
12:22
